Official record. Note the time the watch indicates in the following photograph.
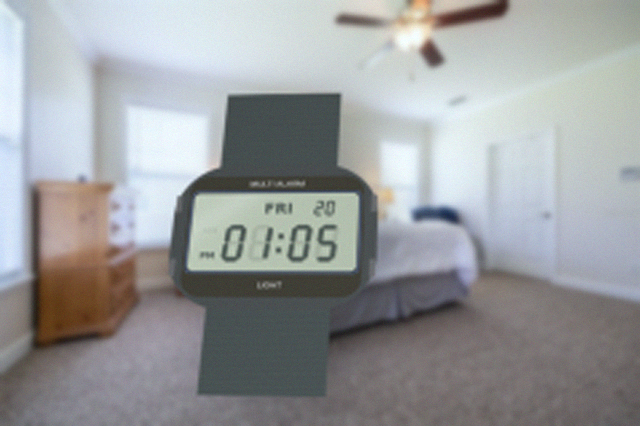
1:05
